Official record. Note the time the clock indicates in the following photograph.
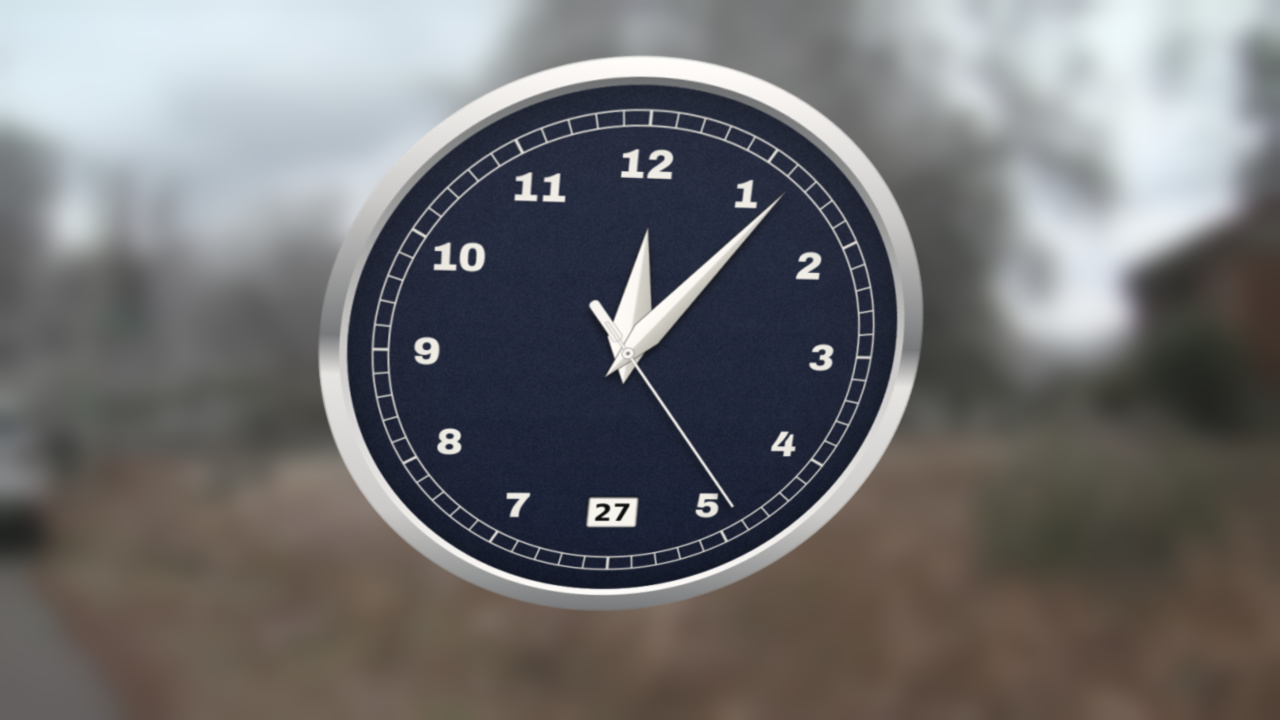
12:06:24
